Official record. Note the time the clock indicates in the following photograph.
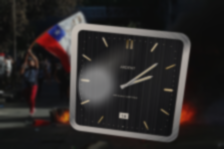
2:08
